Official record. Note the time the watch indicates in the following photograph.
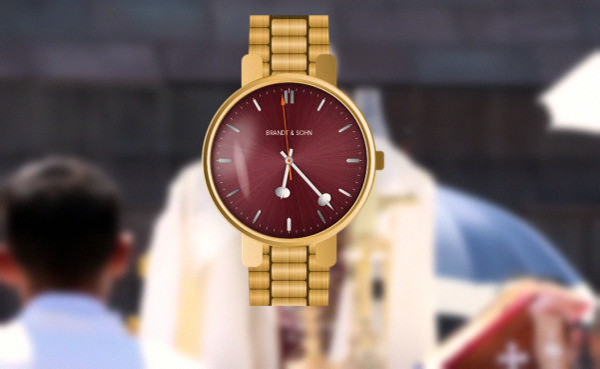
6:22:59
